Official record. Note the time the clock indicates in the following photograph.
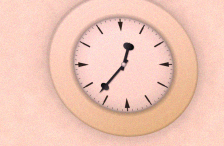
12:37
